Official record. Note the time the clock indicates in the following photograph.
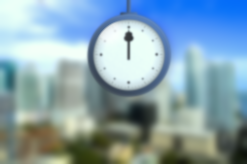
12:00
